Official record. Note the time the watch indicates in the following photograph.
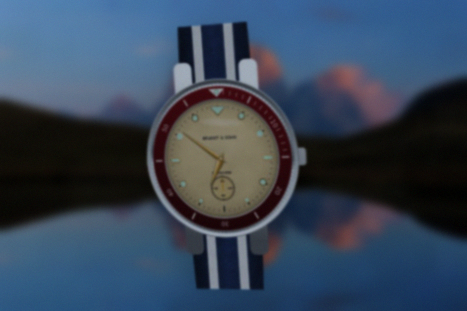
6:51
